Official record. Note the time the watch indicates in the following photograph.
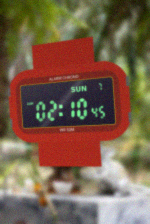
2:10:45
